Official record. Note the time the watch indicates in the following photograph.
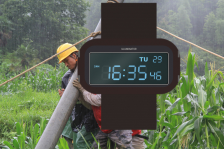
16:35:46
